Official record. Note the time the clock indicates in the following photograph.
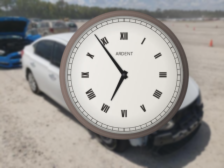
6:54
